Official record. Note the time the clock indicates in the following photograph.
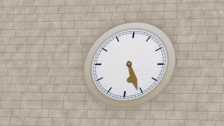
5:26
